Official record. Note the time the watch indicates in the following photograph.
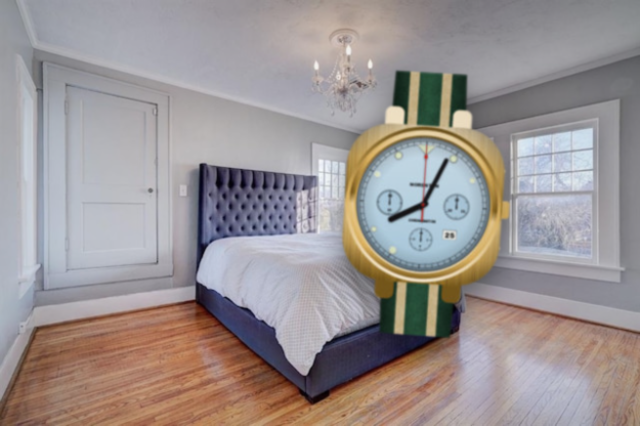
8:04
